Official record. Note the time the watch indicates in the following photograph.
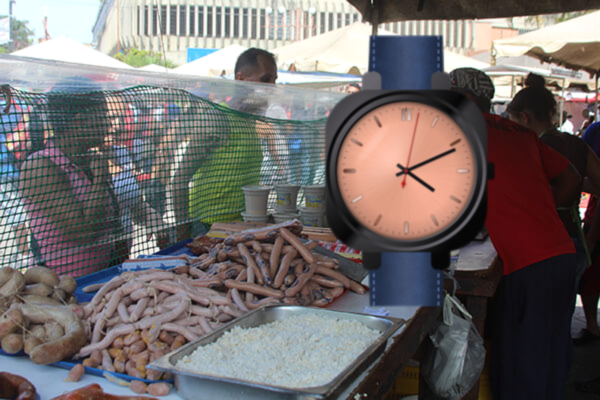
4:11:02
